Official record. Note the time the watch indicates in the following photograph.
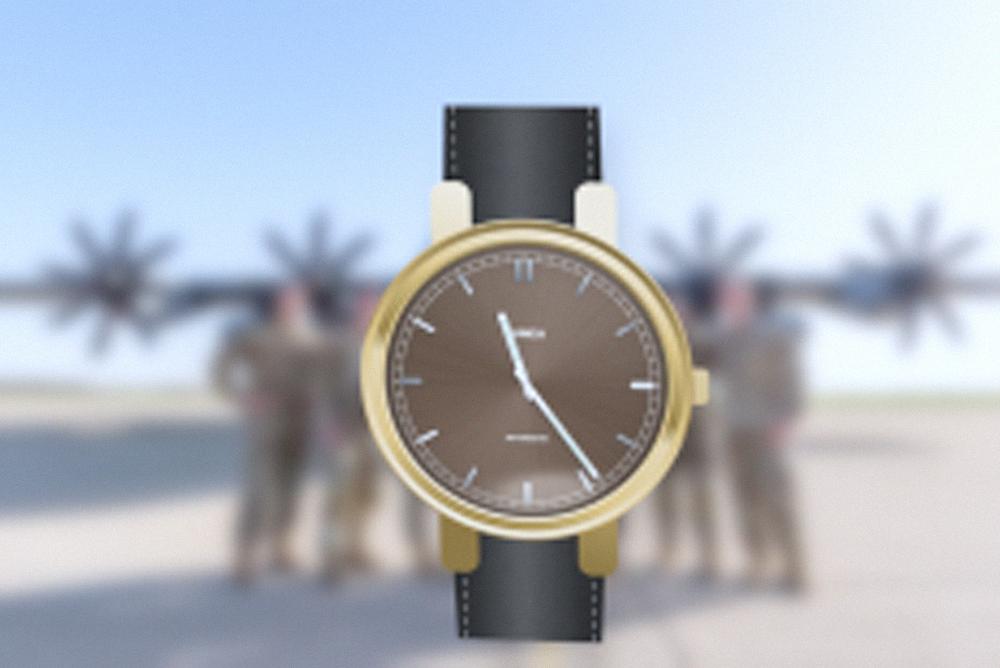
11:24
